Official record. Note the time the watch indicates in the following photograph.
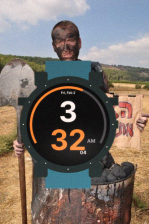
3:32
